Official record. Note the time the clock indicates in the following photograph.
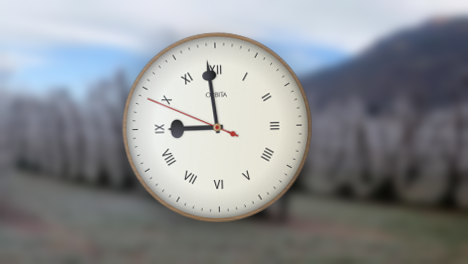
8:58:49
